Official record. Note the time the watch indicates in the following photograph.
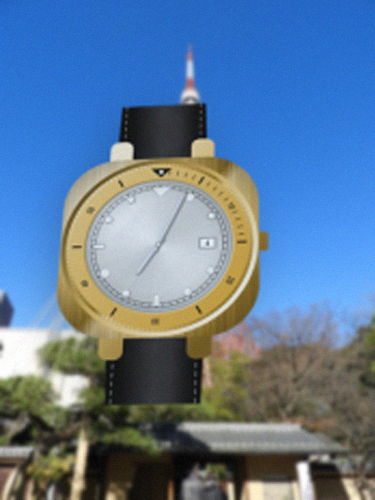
7:04
